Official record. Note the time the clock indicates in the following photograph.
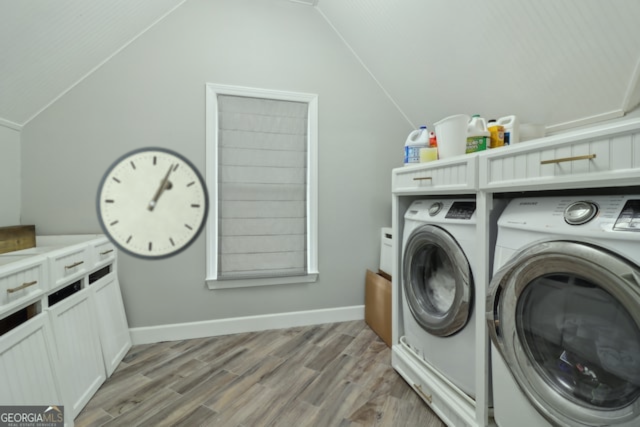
1:04
